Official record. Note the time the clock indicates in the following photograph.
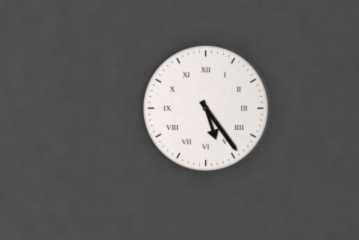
5:24
